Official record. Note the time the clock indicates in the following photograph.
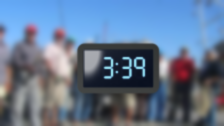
3:39
